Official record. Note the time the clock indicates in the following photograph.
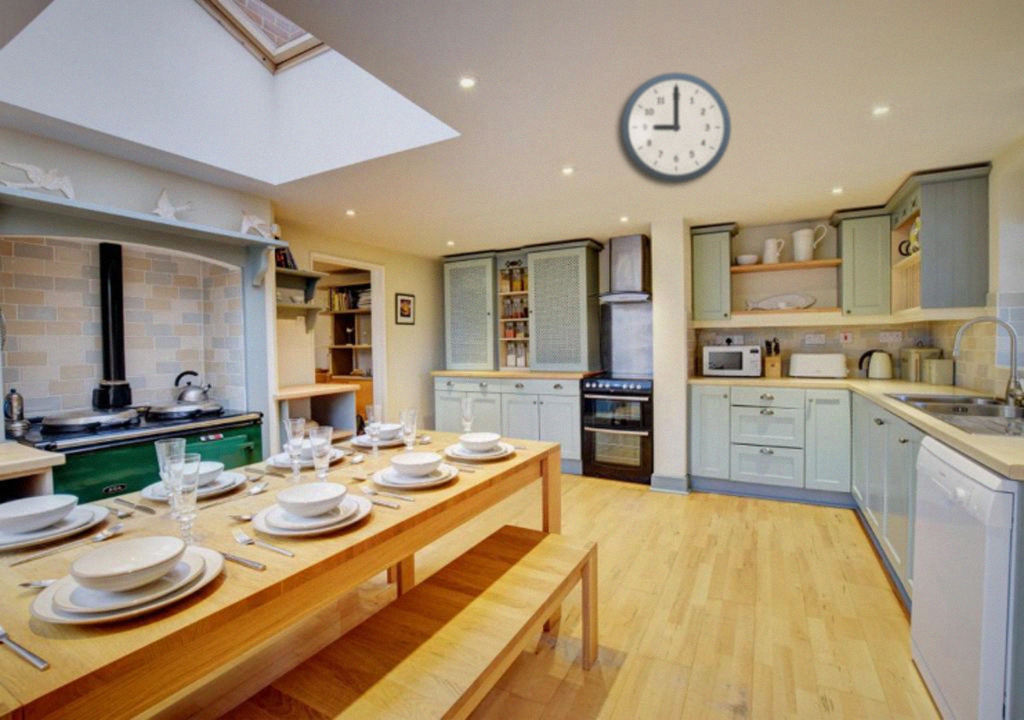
9:00
